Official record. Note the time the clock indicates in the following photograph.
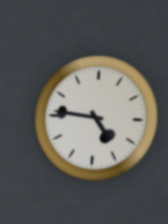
4:46
